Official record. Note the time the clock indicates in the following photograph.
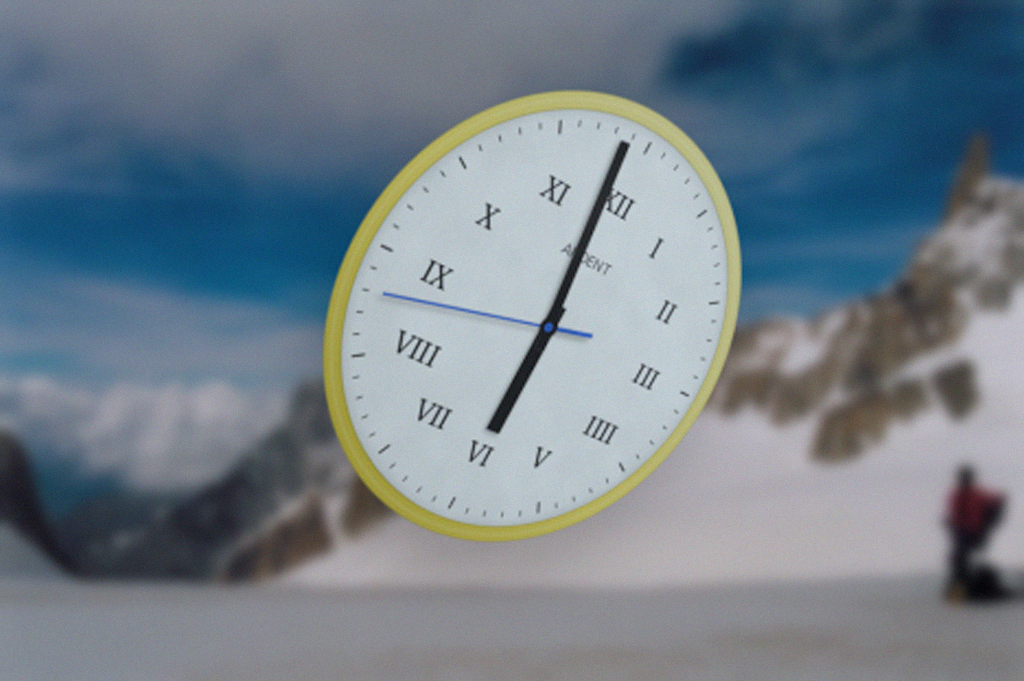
5:58:43
